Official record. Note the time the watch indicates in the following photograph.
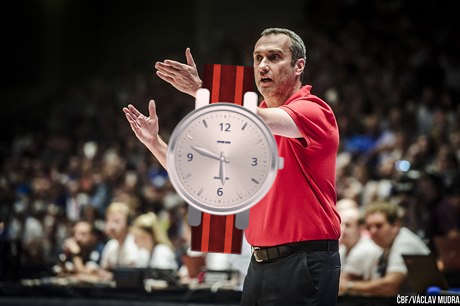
5:48
